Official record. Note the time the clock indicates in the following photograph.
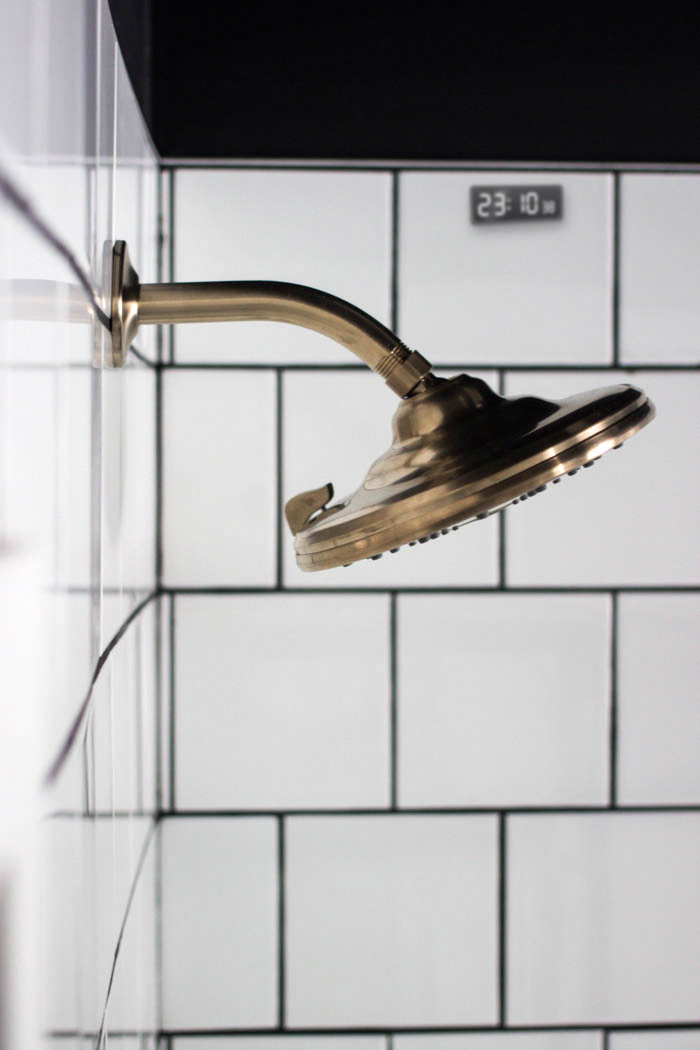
23:10
